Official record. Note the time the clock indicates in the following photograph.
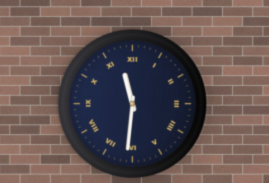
11:31
